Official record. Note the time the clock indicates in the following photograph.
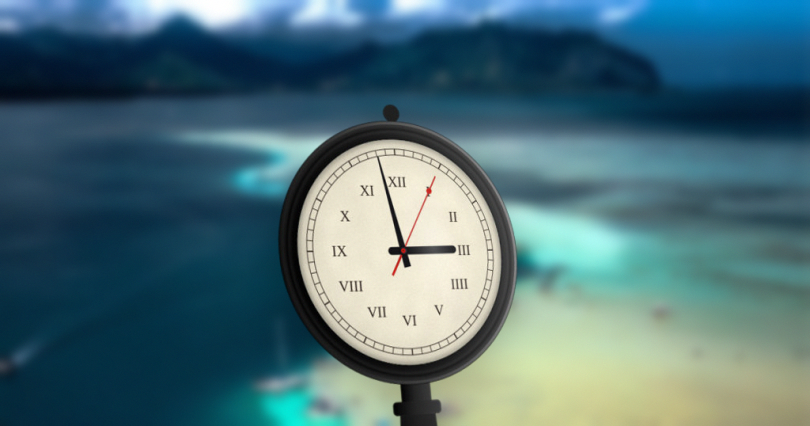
2:58:05
